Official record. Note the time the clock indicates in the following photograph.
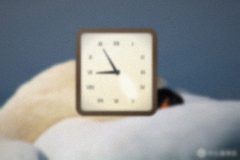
8:55
